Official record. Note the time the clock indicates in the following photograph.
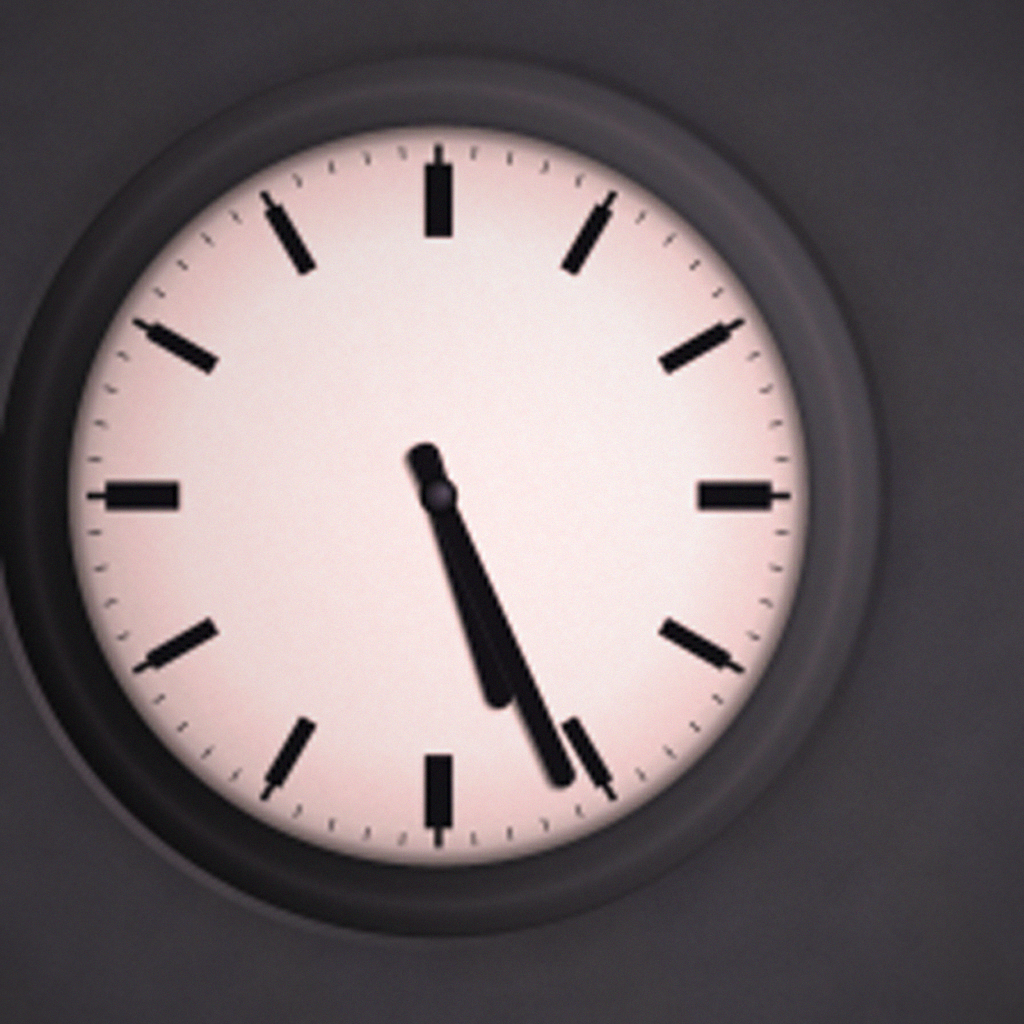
5:26
